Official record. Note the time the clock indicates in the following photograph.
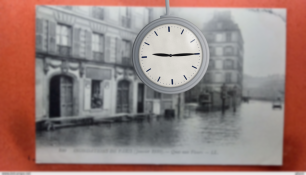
9:15
